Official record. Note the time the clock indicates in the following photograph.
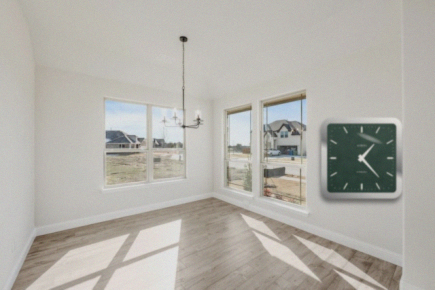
1:23
